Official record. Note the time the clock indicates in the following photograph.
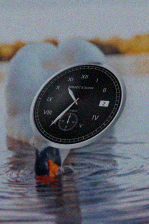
10:35
